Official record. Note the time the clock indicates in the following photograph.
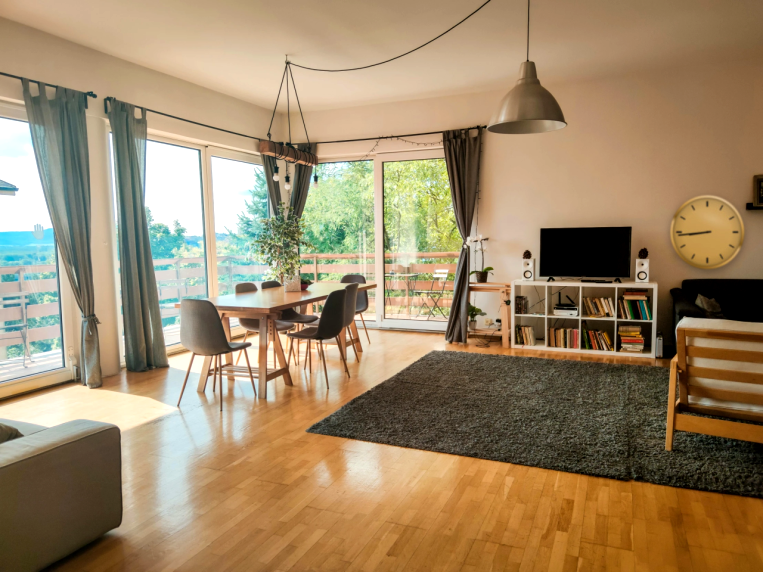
8:44
